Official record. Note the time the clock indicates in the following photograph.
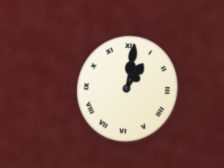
1:01
